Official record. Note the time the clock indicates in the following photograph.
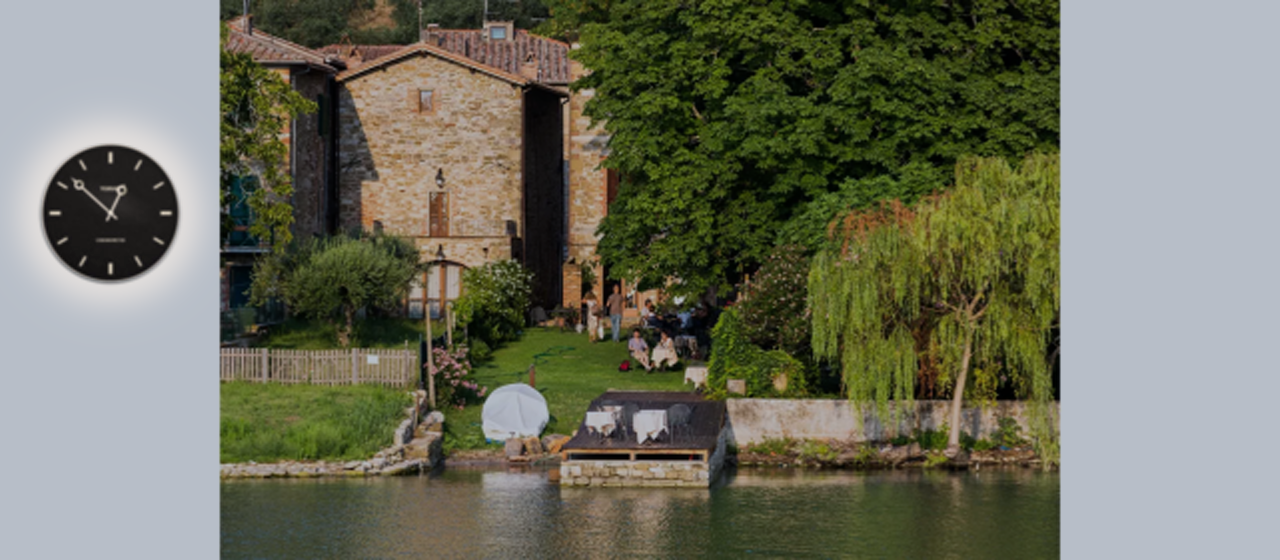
12:52
